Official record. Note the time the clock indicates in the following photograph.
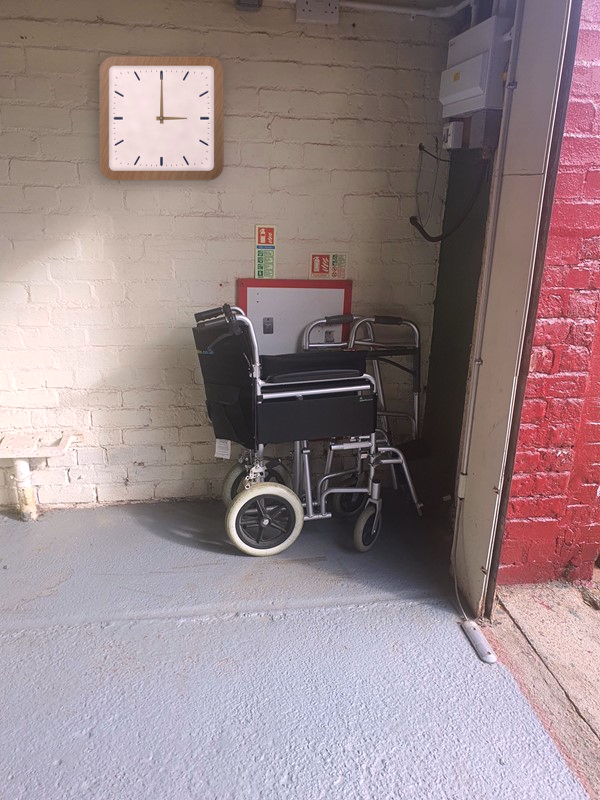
3:00
